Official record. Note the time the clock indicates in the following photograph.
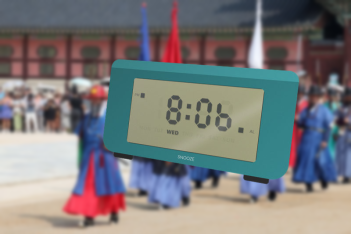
8:06
